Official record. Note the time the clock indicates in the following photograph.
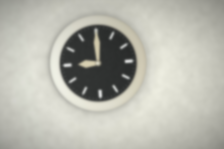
9:00
